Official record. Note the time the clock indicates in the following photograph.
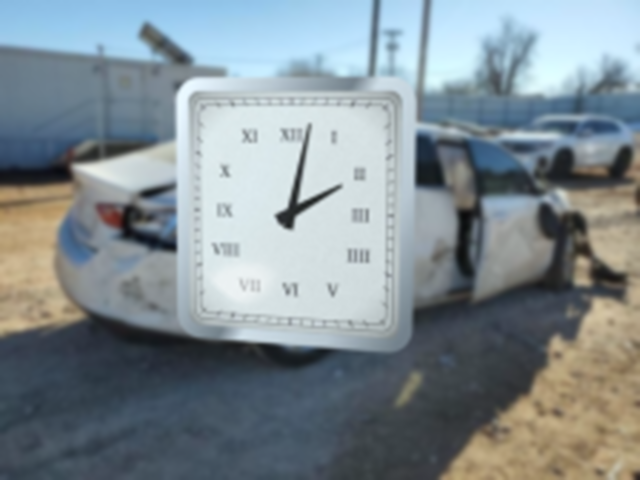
2:02
